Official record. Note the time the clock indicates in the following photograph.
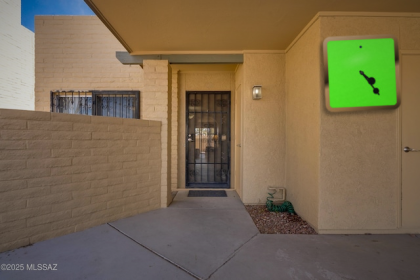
4:24
